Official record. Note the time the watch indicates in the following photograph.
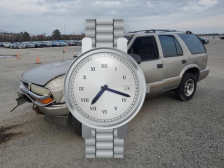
7:18
